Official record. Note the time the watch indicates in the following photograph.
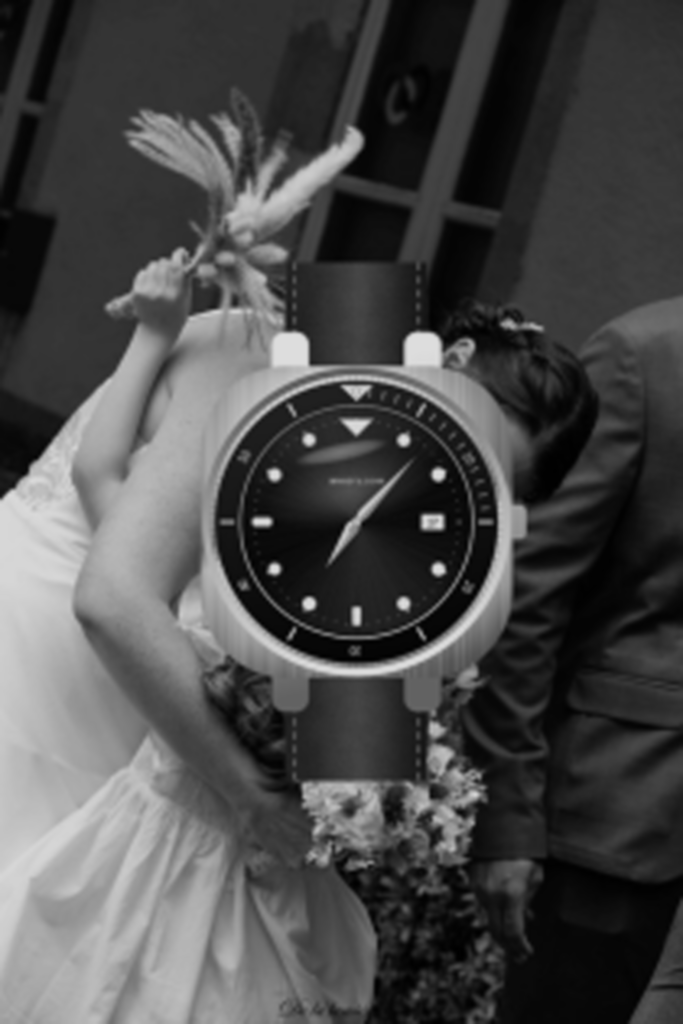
7:07
